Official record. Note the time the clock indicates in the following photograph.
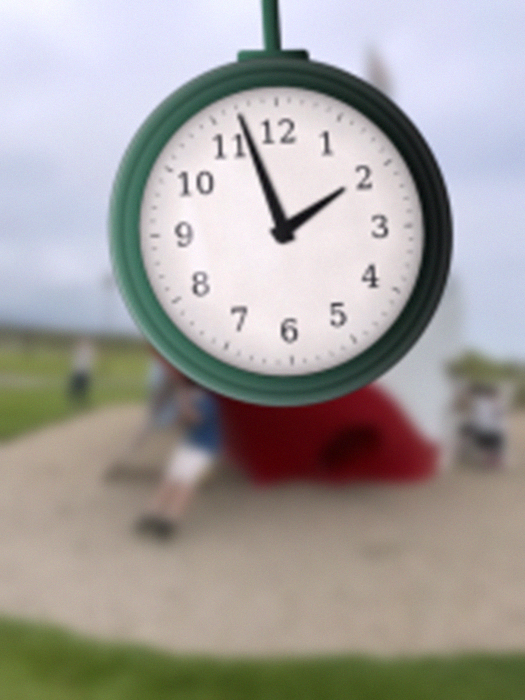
1:57
